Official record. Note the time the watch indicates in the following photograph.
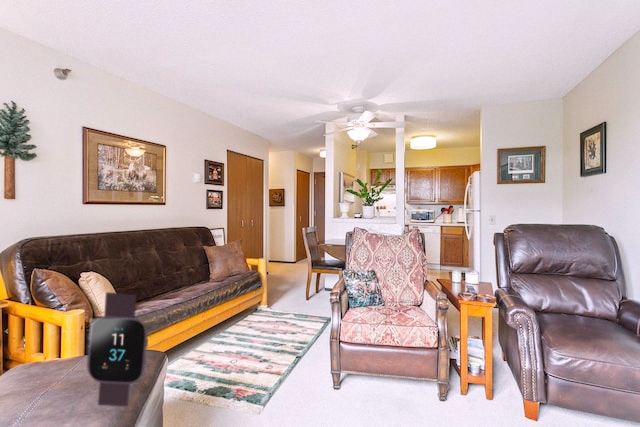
11:37
